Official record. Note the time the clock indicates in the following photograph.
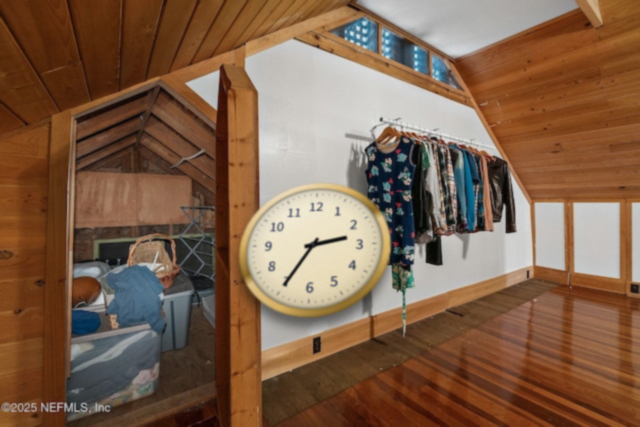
2:35
